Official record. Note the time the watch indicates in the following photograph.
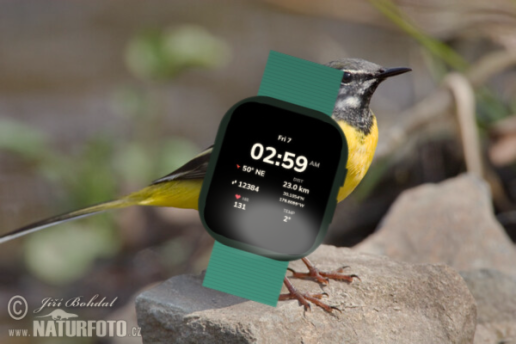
2:59
